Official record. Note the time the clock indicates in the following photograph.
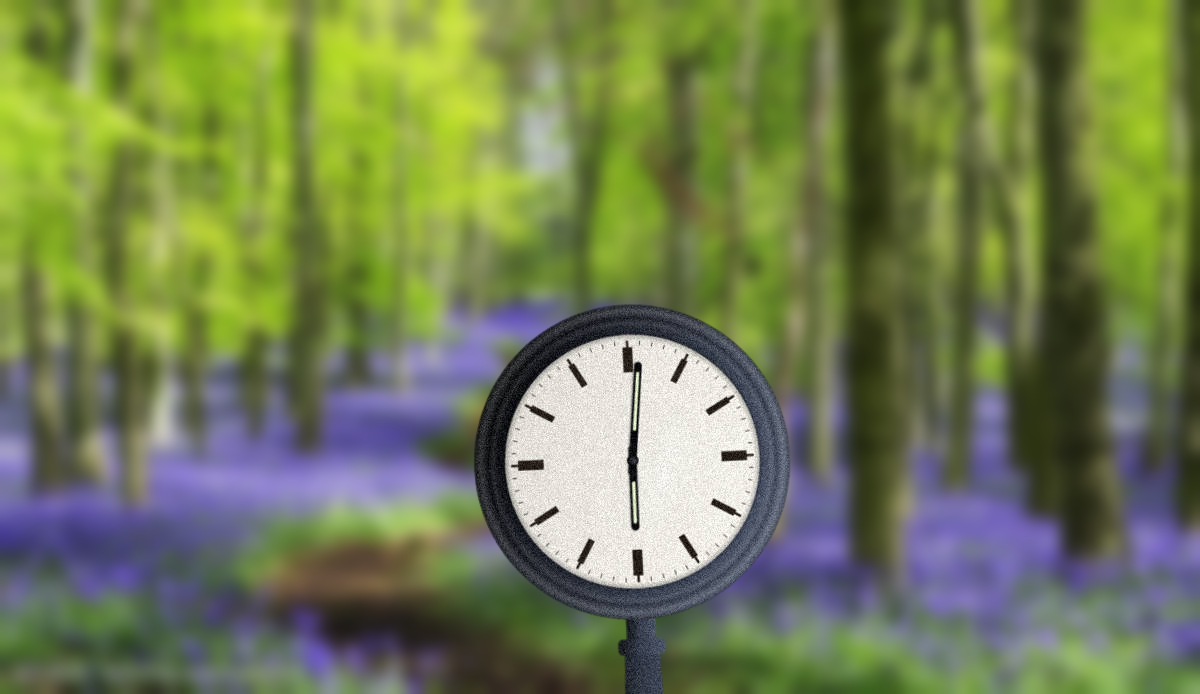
6:01
